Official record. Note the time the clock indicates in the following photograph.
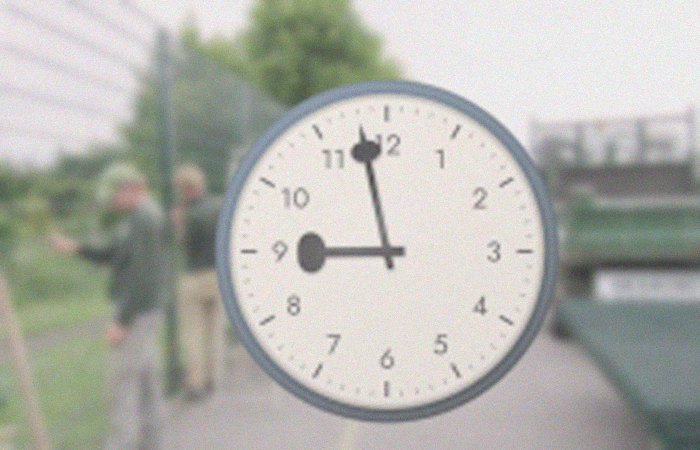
8:58
